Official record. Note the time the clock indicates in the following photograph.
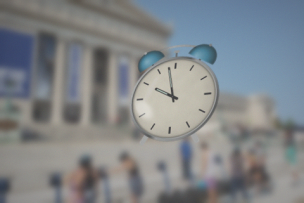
9:58
